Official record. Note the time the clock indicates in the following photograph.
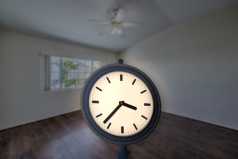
3:37
